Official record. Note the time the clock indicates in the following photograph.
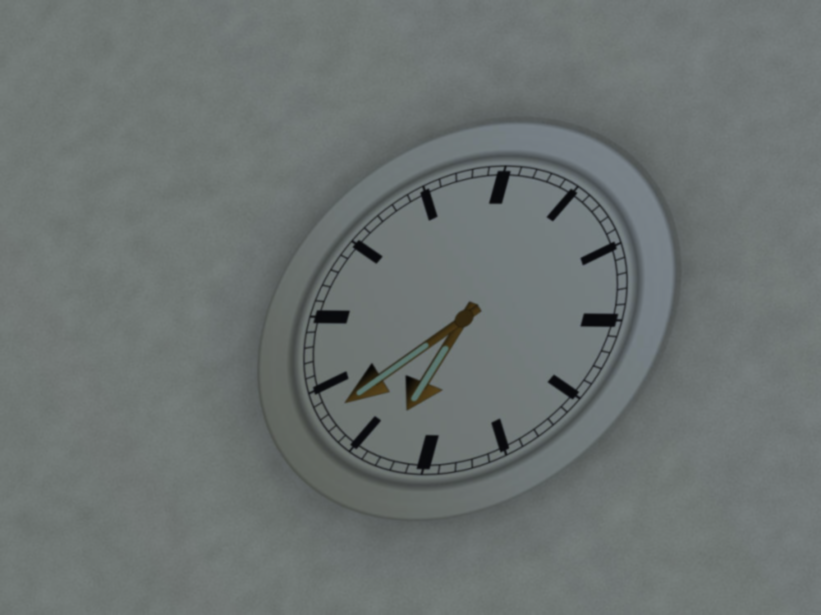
6:38
